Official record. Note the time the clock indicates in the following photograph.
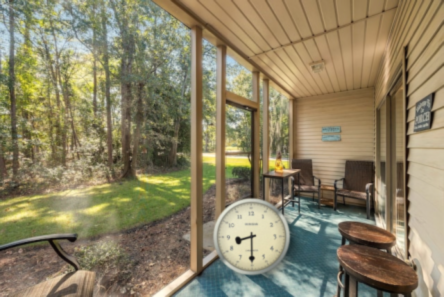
8:30
